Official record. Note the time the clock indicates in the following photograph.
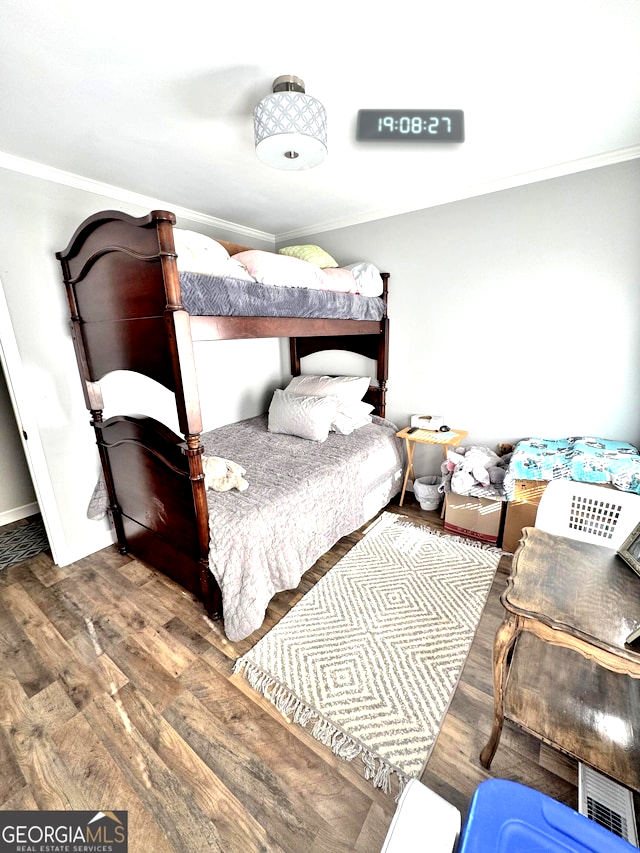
19:08:27
